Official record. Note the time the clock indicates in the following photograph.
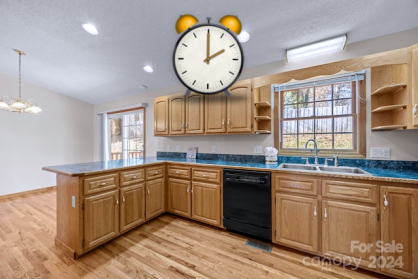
2:00
